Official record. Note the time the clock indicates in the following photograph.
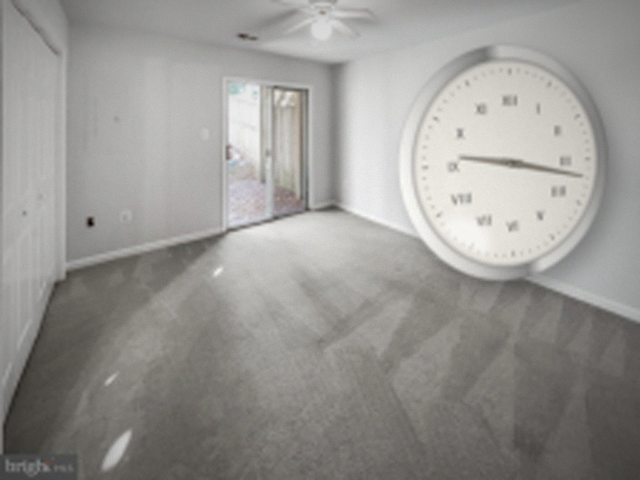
9:17
